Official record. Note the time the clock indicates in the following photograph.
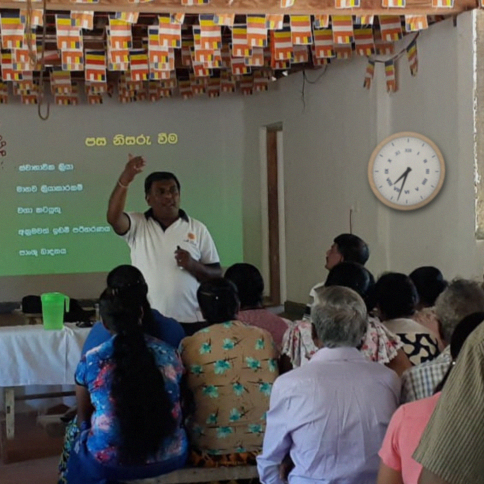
7:33
